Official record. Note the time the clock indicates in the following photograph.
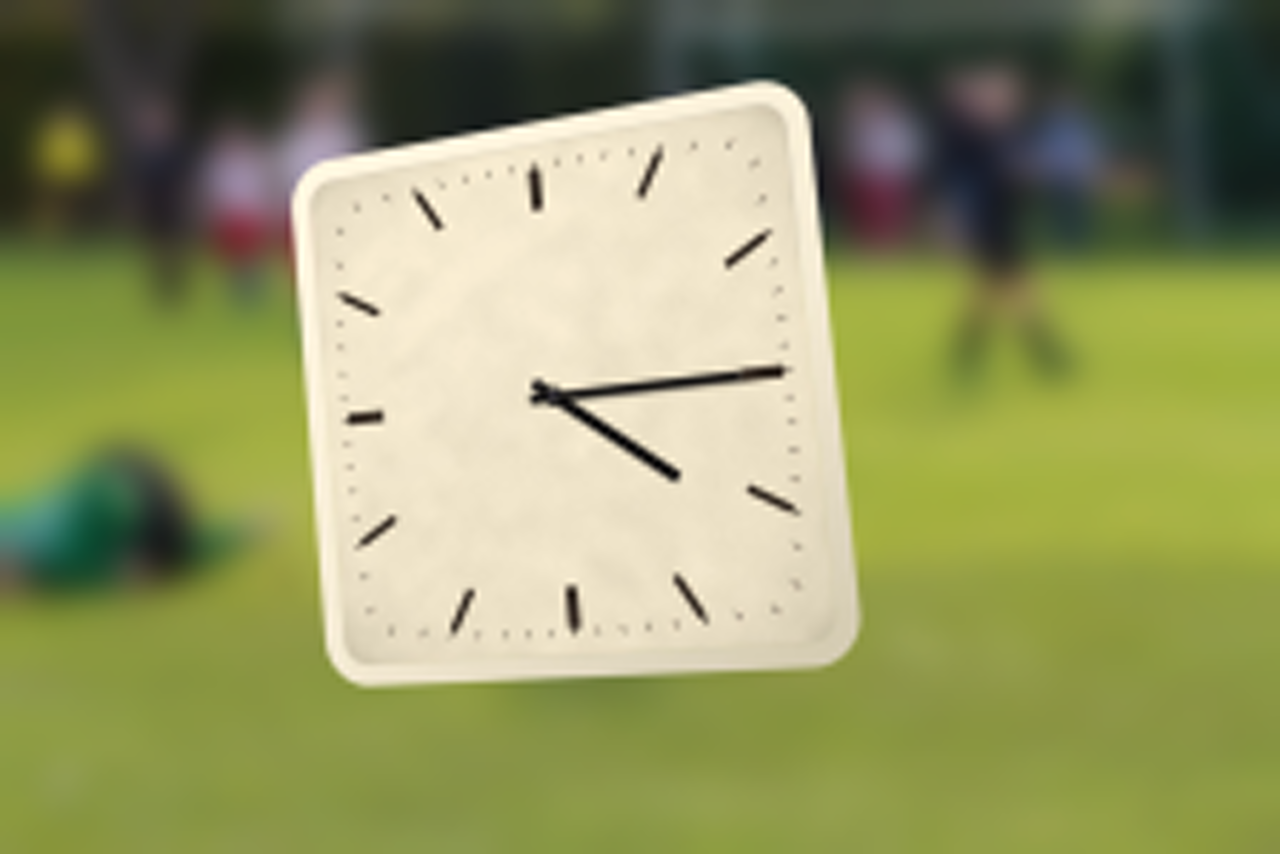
4:15
